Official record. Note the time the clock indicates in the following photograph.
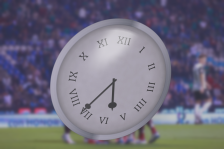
5:36
